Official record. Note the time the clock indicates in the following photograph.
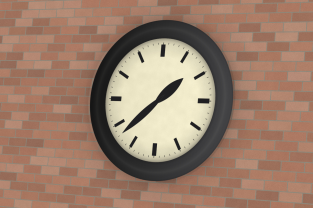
1:38
